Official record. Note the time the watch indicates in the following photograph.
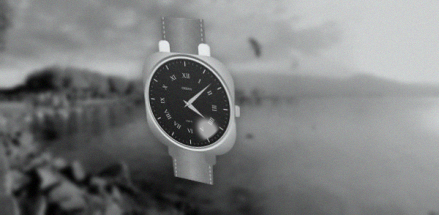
4:08
